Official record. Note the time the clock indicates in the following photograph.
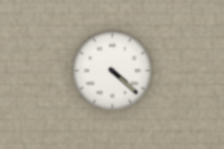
4:22
